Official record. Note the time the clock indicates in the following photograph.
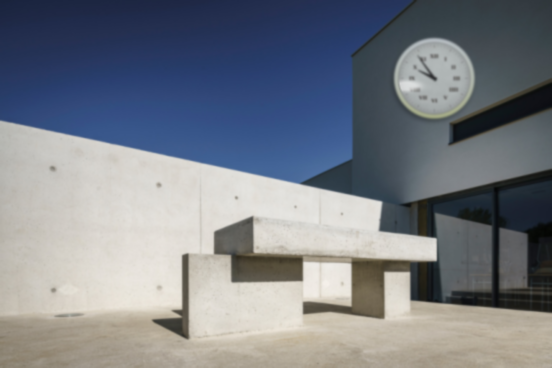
9:54
